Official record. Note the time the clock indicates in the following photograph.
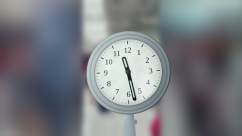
11:28
